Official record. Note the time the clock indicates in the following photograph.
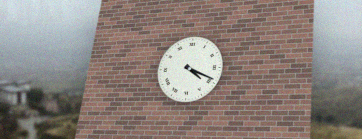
4:19
